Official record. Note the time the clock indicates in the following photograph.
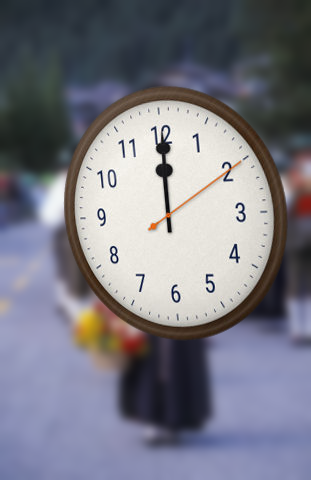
12:00:10
